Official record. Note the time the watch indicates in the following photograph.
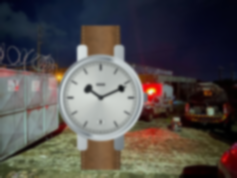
10:11
